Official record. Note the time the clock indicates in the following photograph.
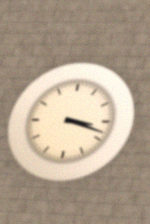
3:18
